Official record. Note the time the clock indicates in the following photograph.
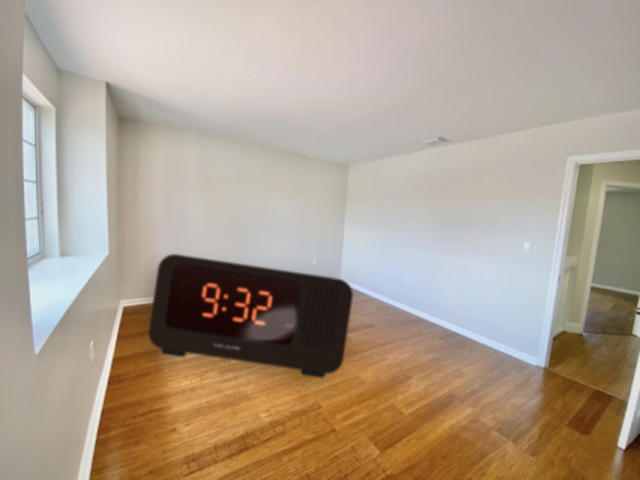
9:32
